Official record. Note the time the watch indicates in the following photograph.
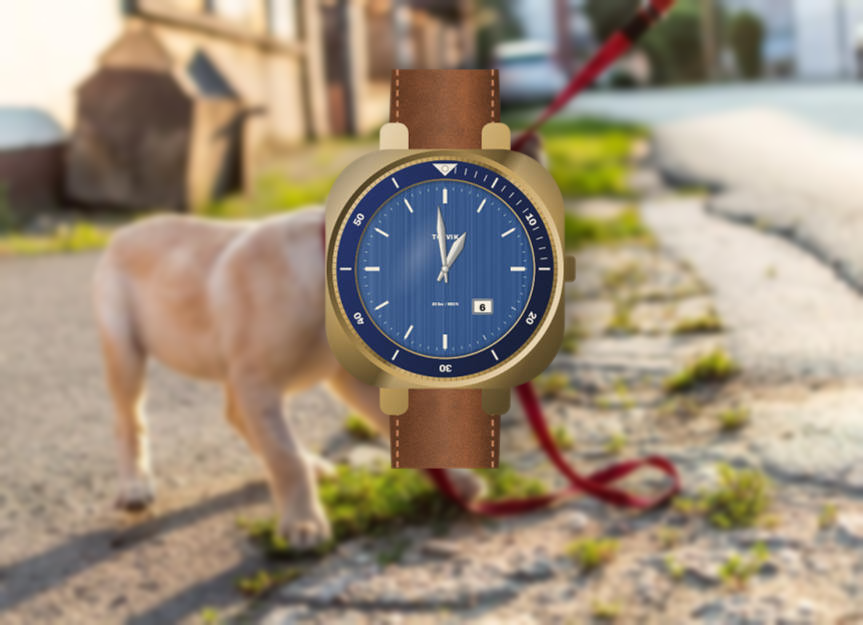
12:59
